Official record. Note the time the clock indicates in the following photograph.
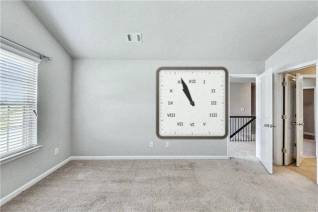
10:56
